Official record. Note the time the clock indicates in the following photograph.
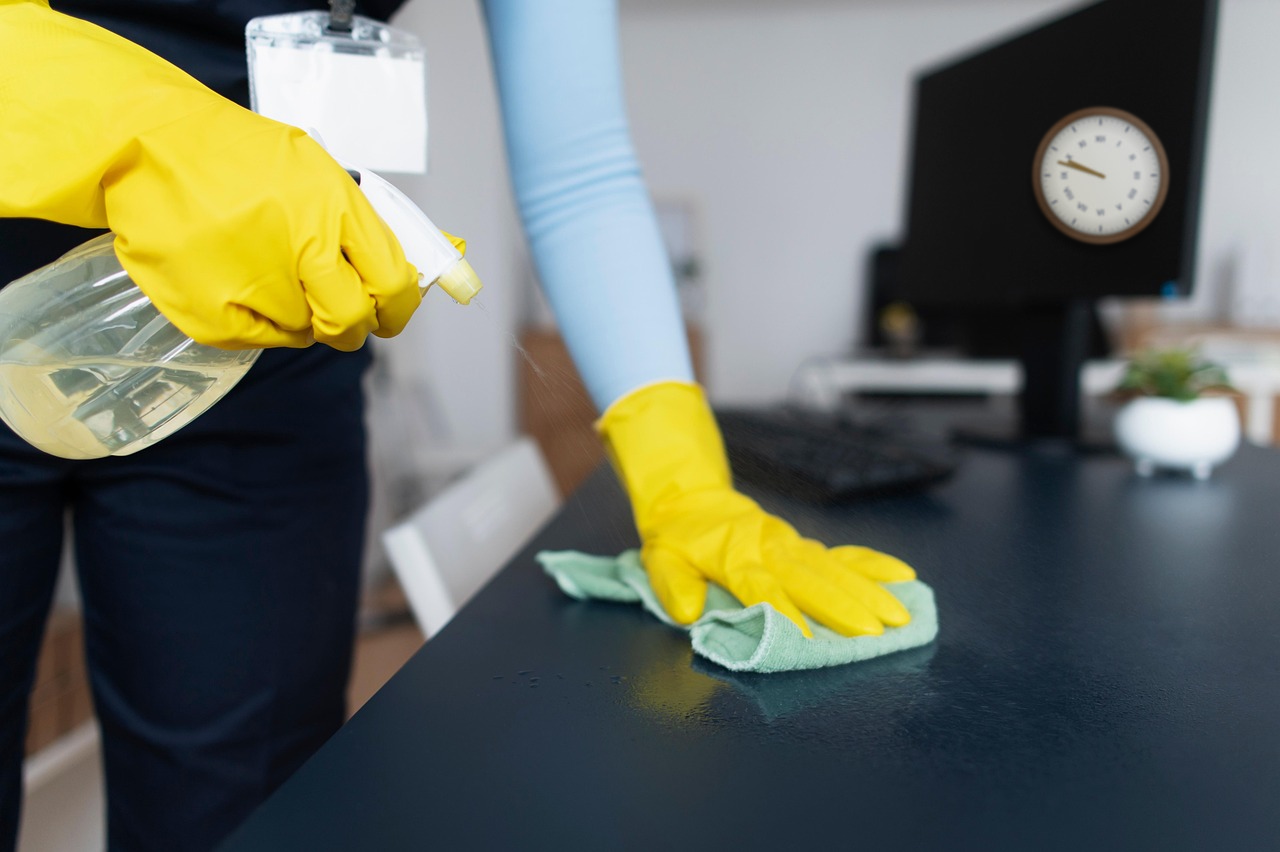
9:48
